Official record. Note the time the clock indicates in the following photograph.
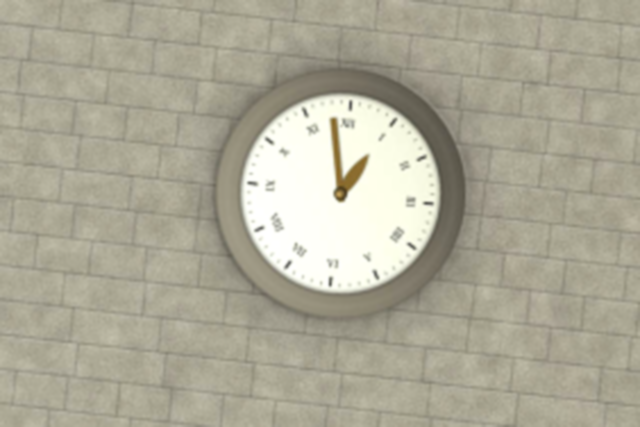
12:58
